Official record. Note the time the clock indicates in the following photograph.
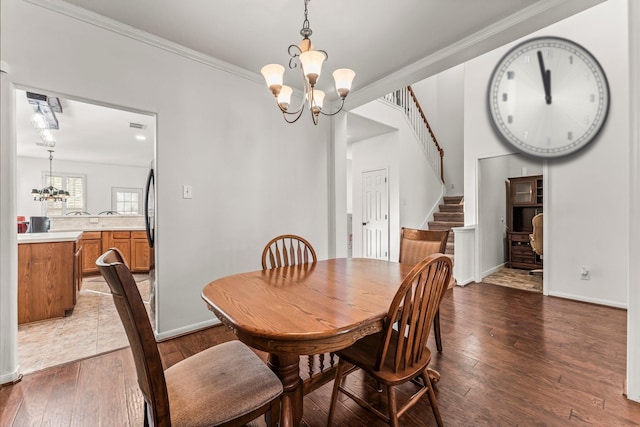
11:58
